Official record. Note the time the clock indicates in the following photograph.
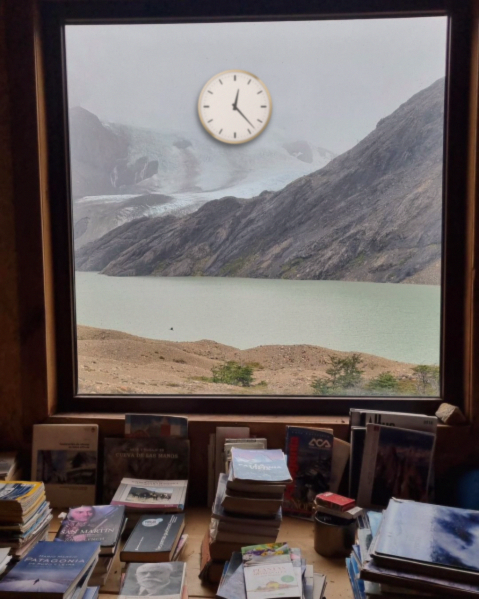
12:23
